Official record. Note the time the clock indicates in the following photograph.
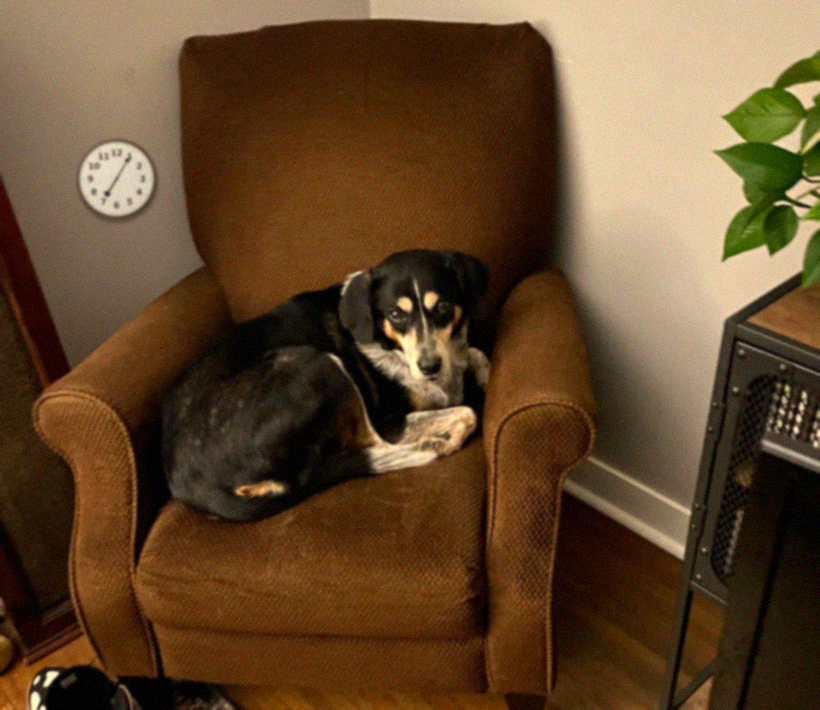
7:05
